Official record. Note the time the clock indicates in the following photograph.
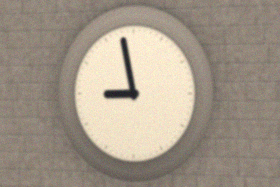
8:58
